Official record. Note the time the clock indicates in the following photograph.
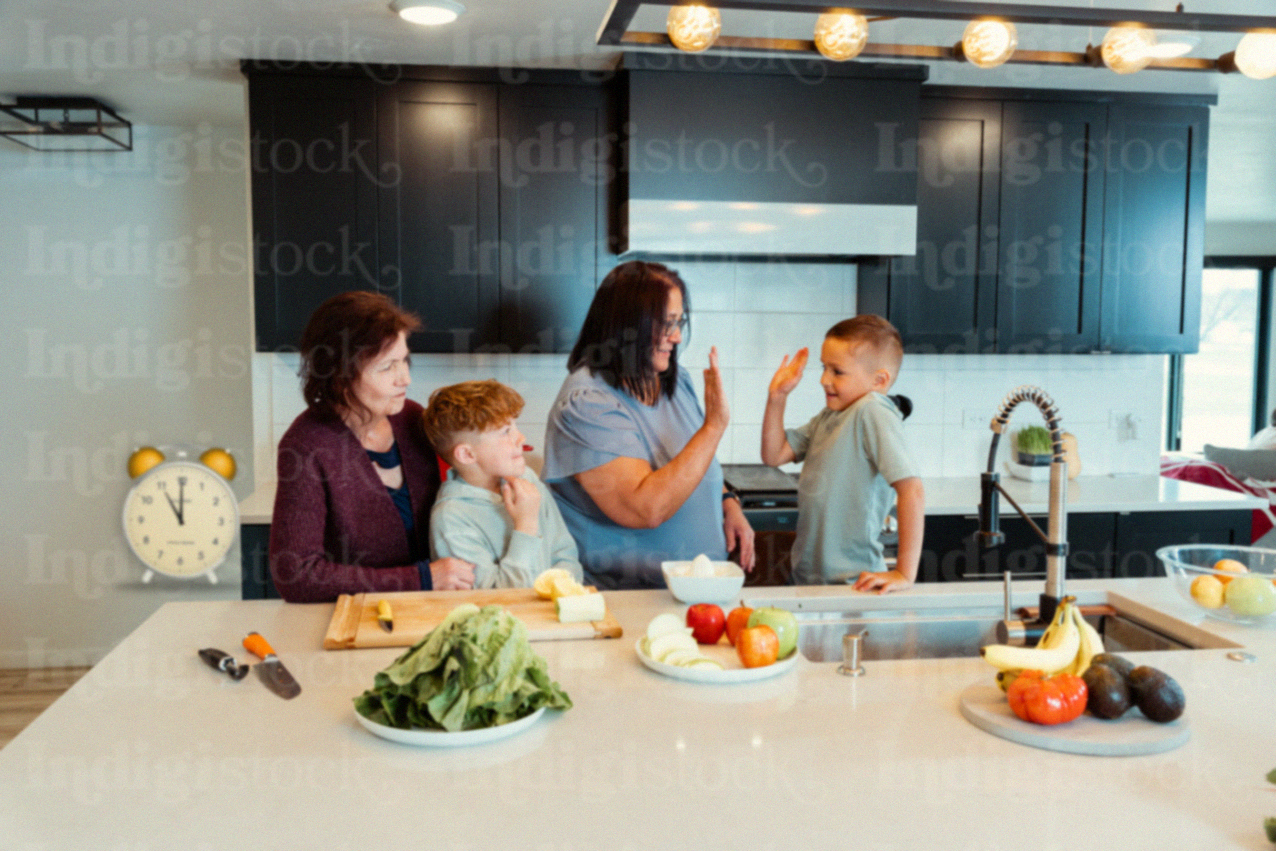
11:00
